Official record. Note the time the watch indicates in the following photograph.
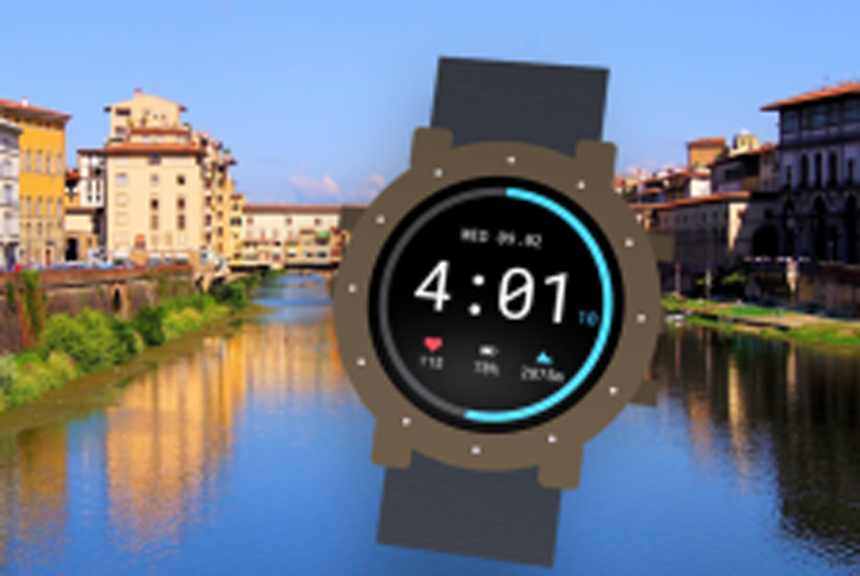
4:01
